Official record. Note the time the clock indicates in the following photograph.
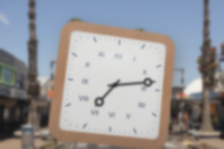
7:13
